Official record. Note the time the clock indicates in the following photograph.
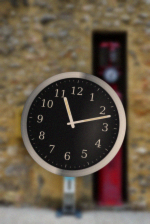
11:12
